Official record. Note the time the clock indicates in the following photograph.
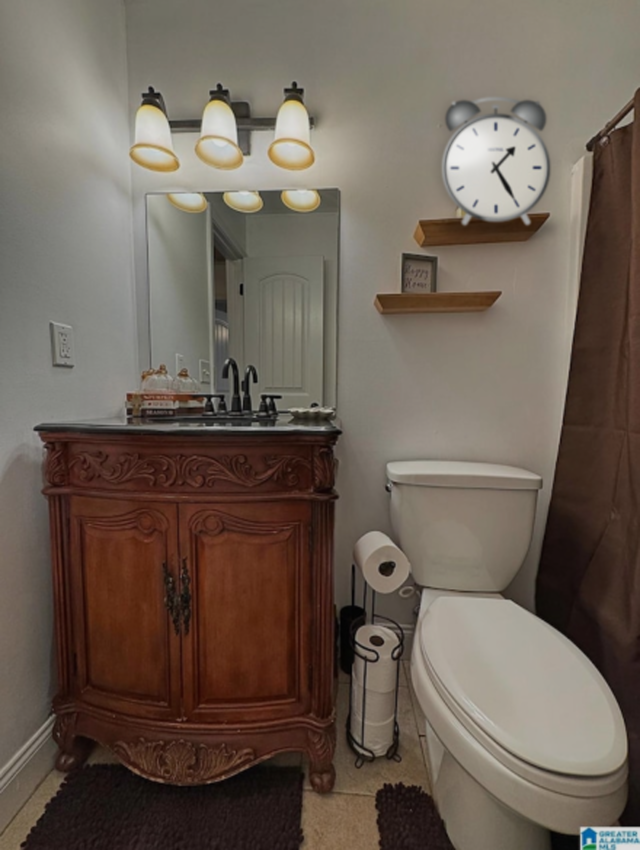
1:25
